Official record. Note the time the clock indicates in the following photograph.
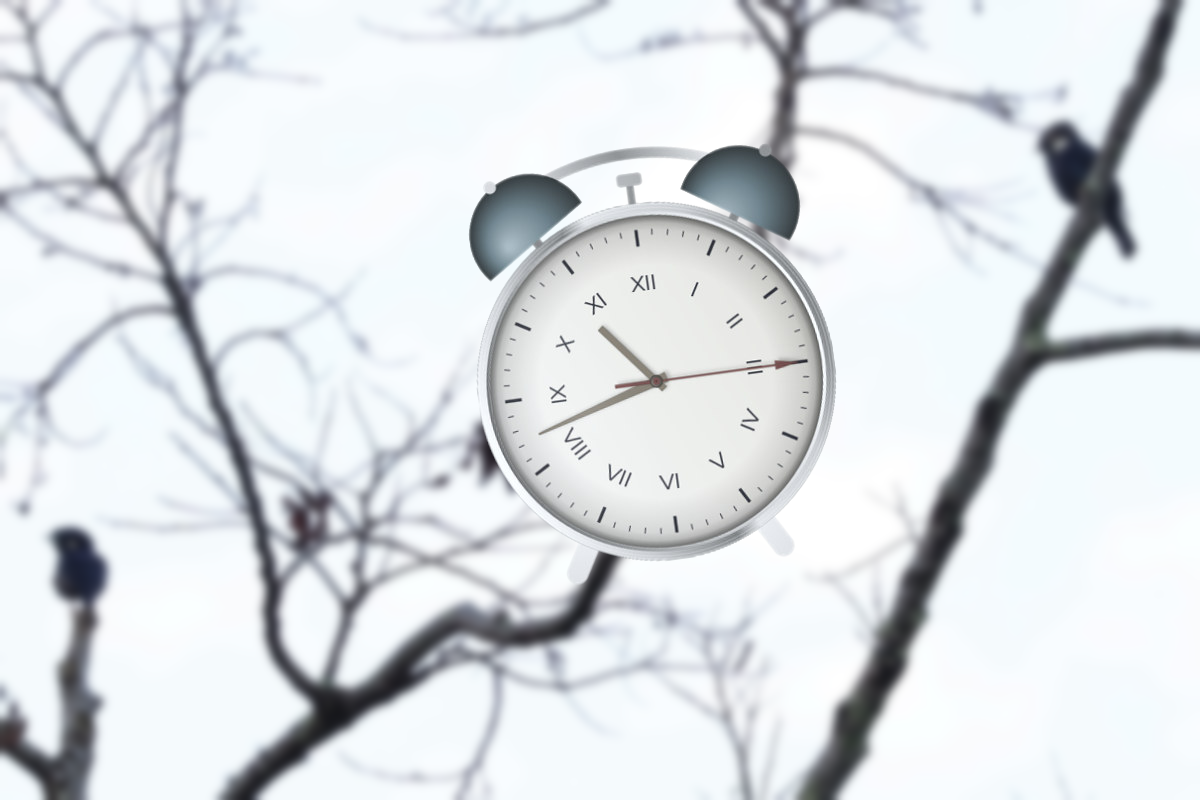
10:42:15
